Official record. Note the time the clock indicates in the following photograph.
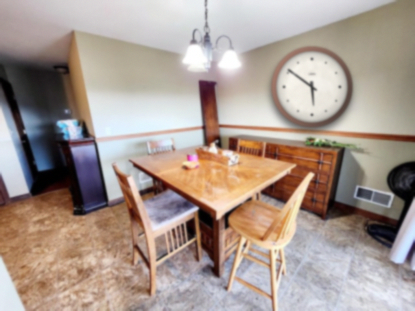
5:51
